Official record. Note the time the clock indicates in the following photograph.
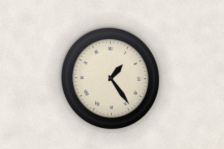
1:24
